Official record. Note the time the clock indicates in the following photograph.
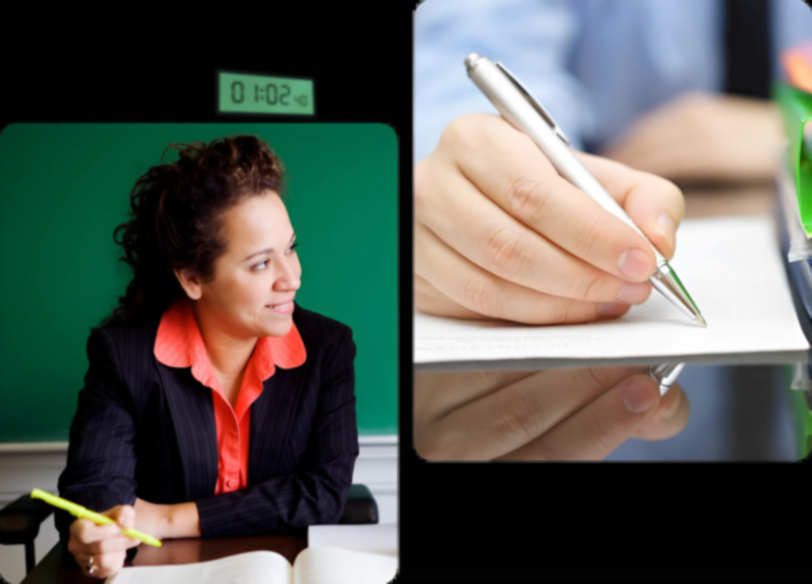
1:02
